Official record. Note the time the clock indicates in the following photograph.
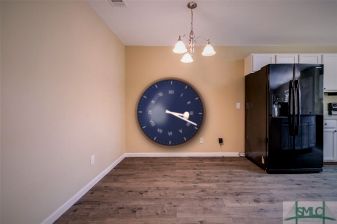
3:19
